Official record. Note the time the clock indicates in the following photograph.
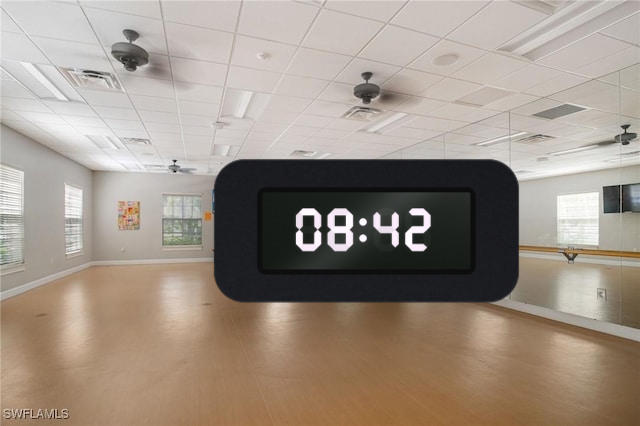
8:42
